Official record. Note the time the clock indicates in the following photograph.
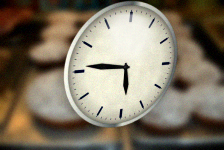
5:46
